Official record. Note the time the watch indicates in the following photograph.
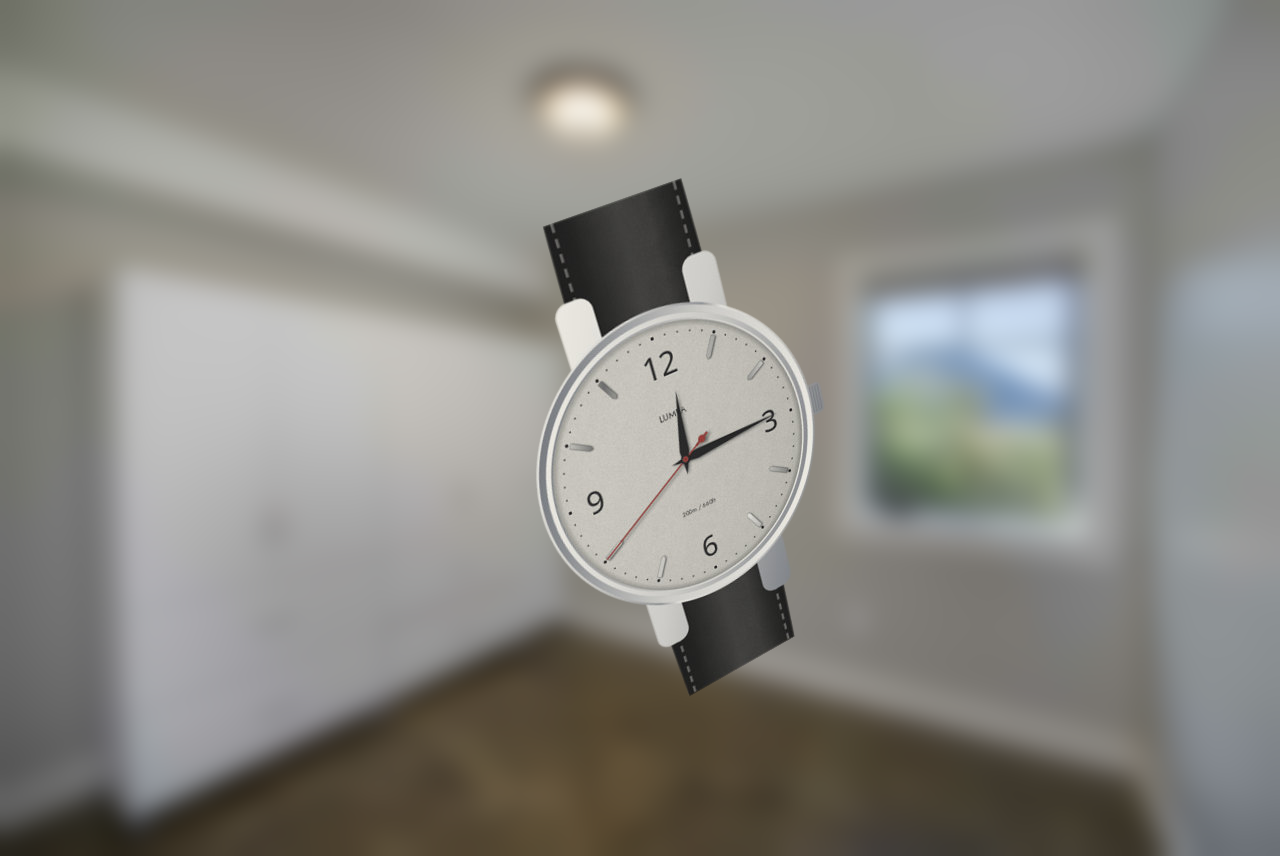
12:14:40
